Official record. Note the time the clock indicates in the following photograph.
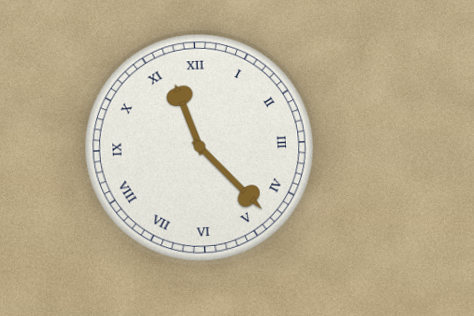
11:23
